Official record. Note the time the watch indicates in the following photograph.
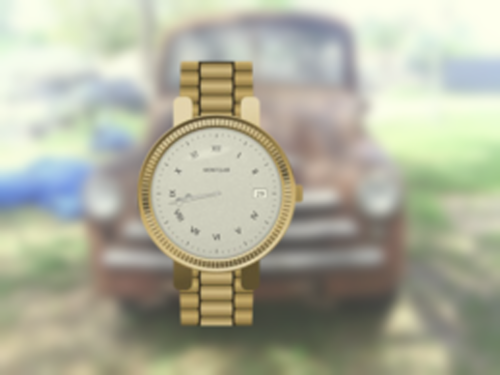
8:43
